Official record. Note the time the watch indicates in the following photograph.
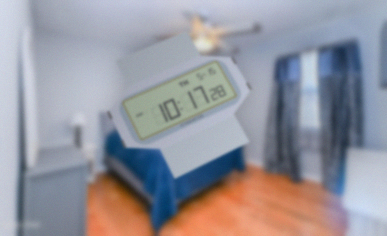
10:17
